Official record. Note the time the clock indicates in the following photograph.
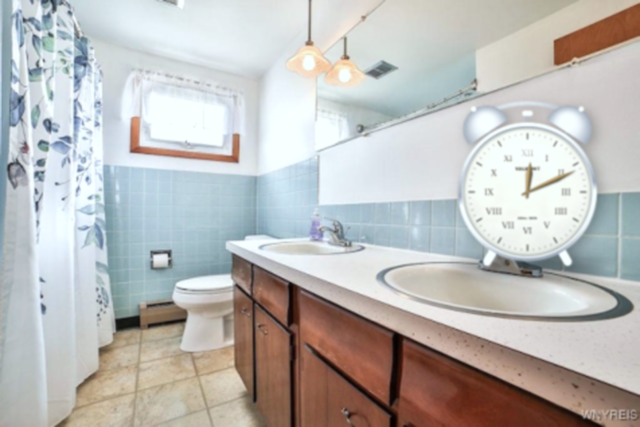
12:11
